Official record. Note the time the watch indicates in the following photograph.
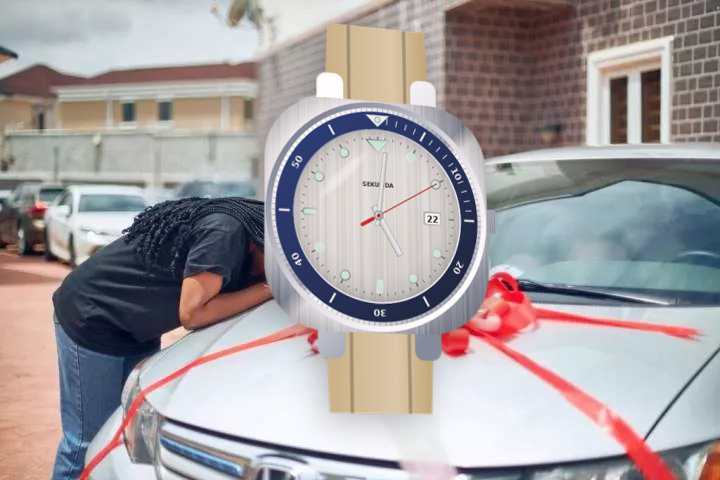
5:01:10
